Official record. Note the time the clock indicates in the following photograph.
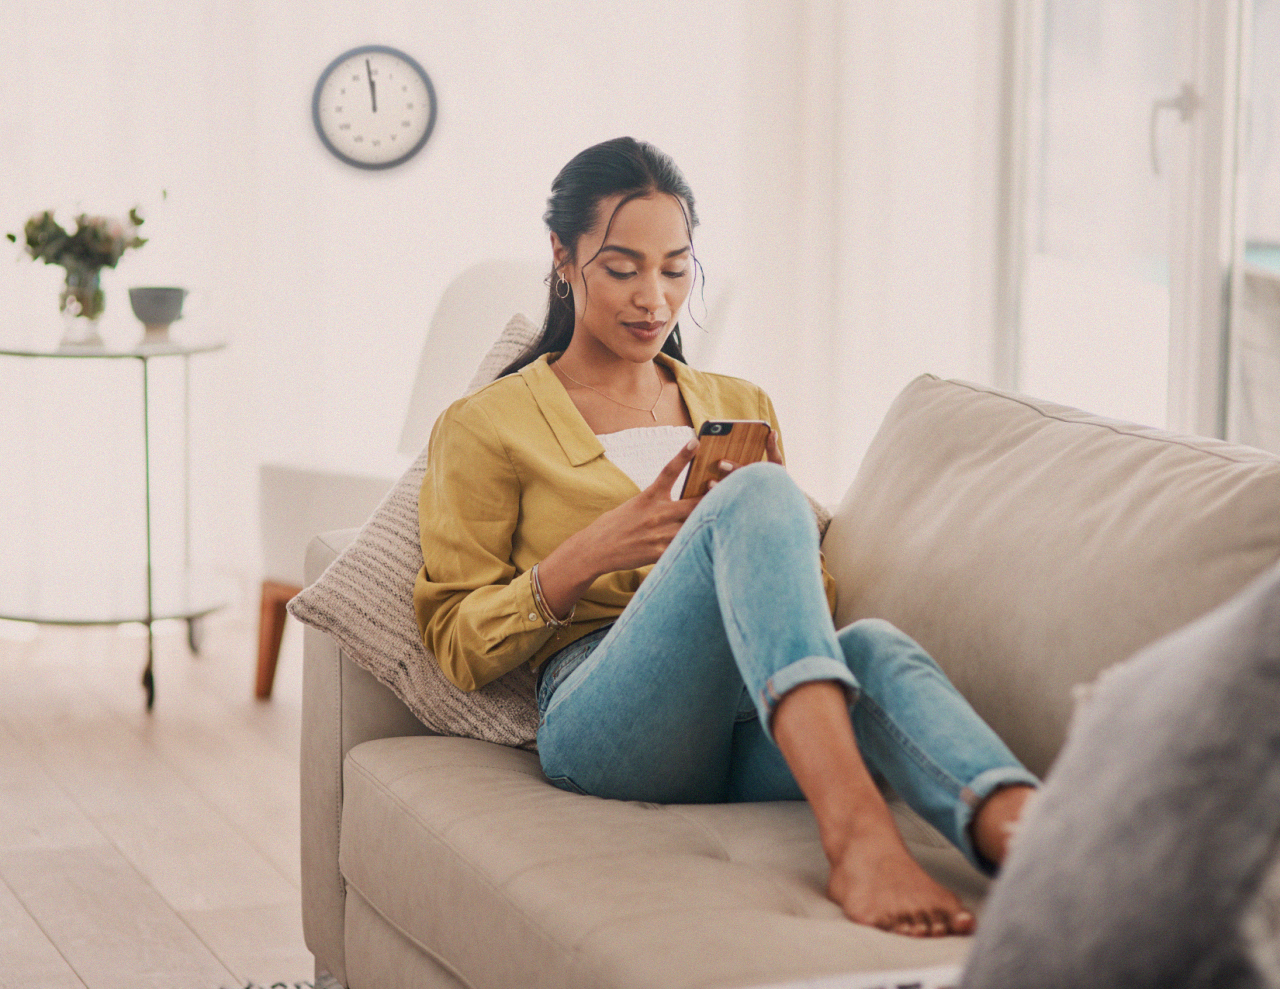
11:59
